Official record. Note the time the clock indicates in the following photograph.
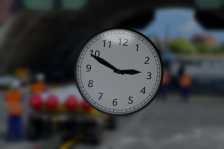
2:49
